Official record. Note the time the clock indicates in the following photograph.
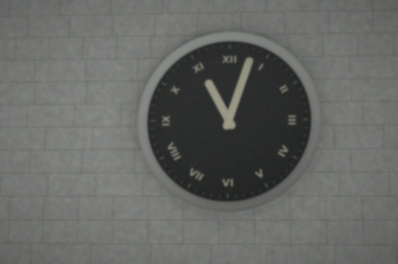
11:03
